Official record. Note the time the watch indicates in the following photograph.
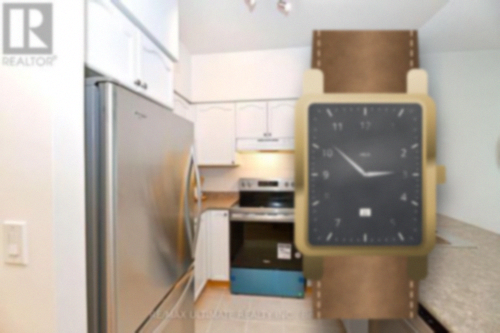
2:52
